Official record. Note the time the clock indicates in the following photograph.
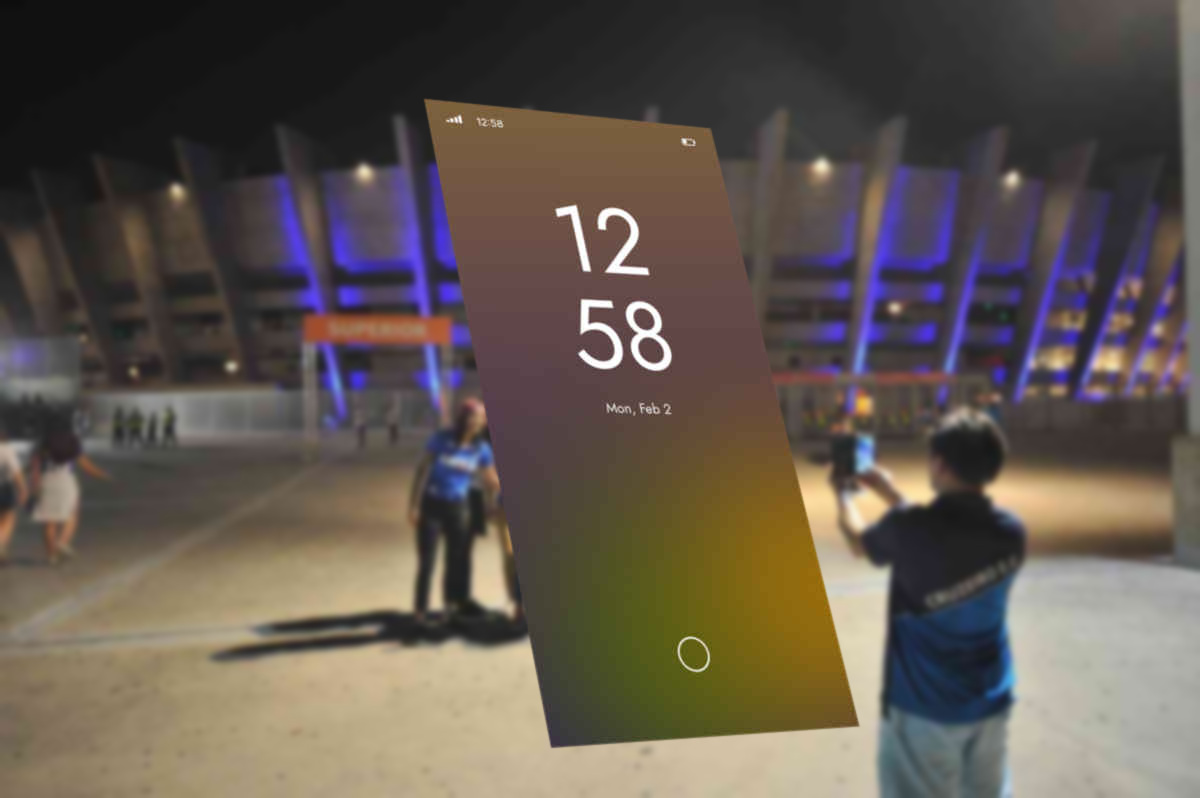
12:58
